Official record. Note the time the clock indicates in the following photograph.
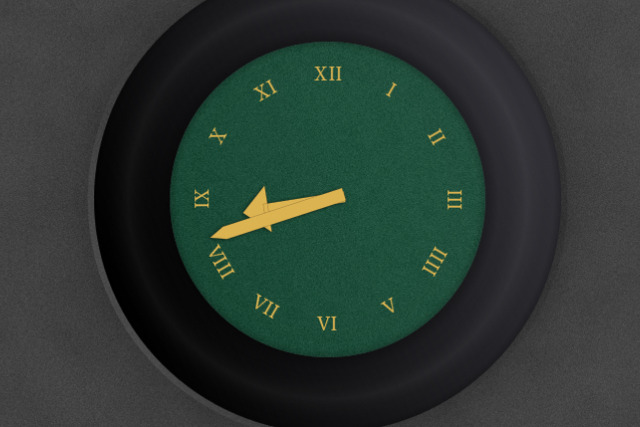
8:42
